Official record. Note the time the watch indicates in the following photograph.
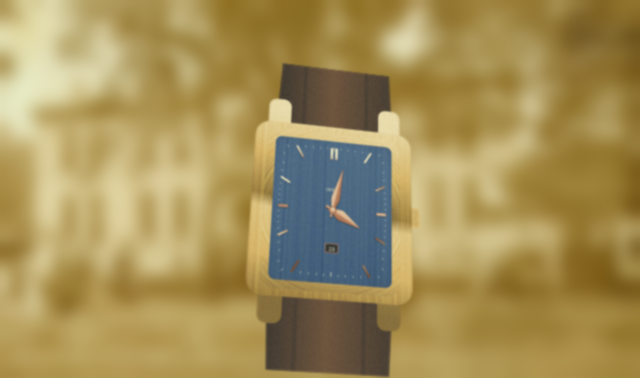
4:02
